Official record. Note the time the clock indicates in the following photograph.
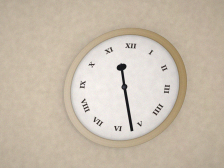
11:27
